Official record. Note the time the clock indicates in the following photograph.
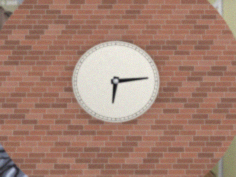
6:14
